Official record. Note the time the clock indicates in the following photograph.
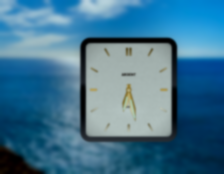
6:28
